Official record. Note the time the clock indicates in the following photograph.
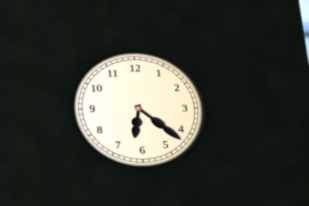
6:22
